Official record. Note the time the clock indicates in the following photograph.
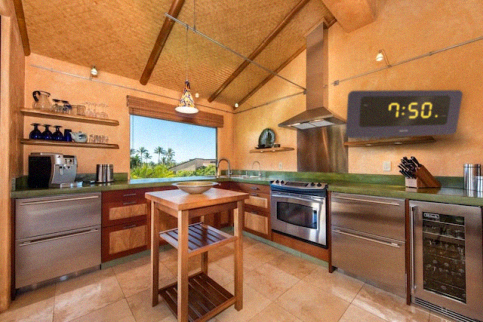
7:50
